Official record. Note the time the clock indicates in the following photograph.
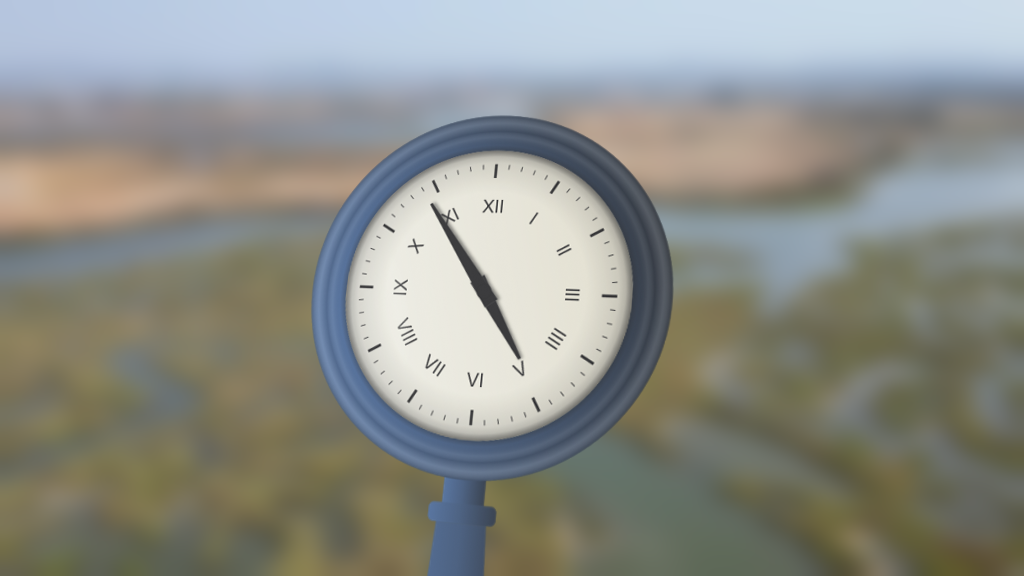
4:54
